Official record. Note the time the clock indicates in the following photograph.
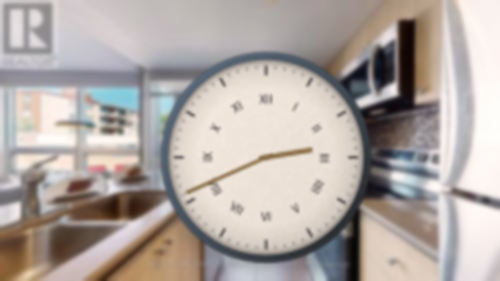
2:41
